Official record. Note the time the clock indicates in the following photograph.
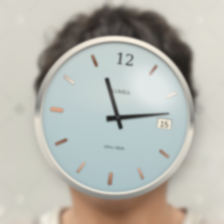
11:13
